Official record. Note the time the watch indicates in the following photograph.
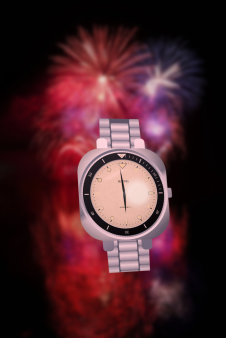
5:59
